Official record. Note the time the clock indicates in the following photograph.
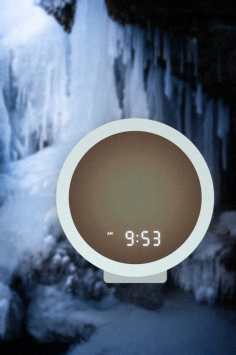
9:53
